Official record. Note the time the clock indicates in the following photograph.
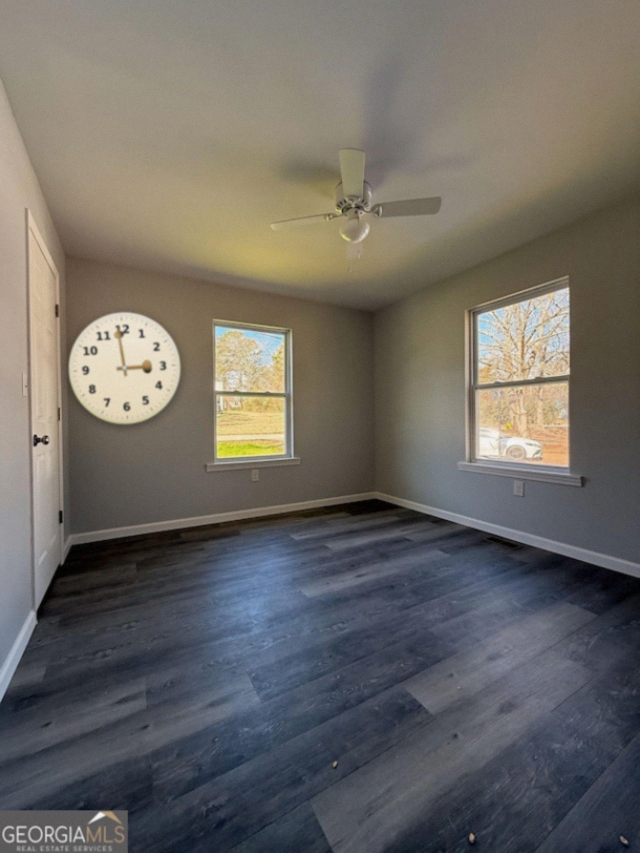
2:59
